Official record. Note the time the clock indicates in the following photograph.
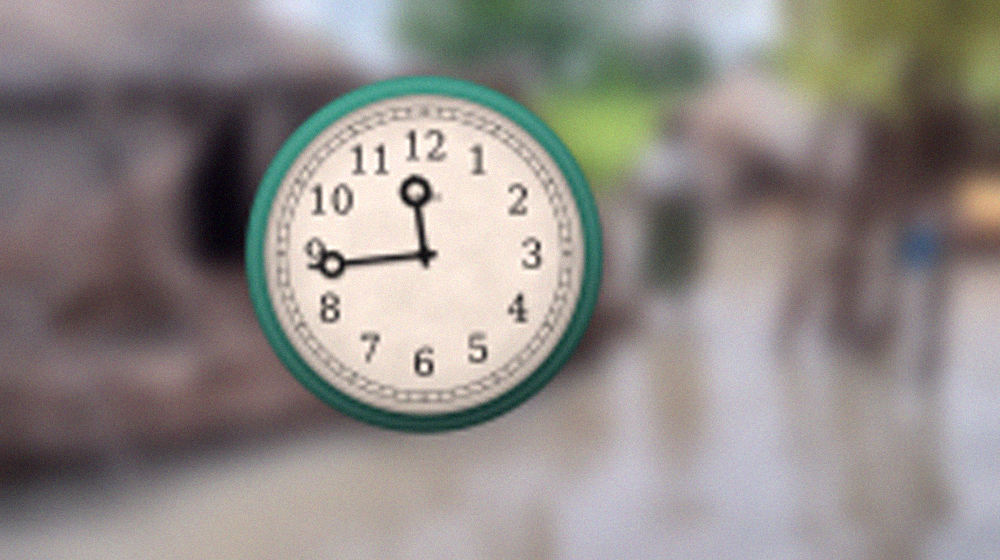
11:44
